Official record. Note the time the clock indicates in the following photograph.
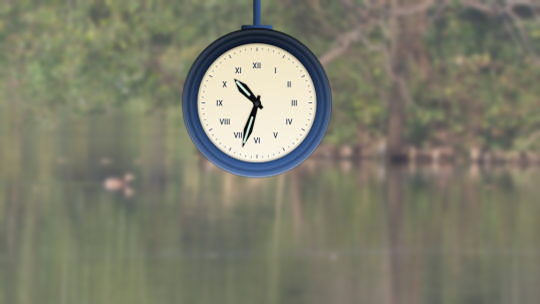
10:33
